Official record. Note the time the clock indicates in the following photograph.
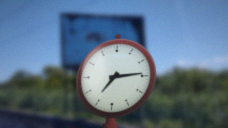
7:14
